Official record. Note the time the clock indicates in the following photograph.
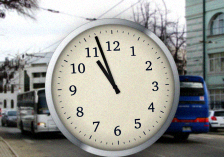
10:57
